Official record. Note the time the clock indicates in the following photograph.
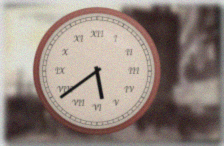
5:39
